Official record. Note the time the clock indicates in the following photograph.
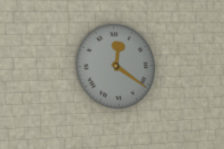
12:21
